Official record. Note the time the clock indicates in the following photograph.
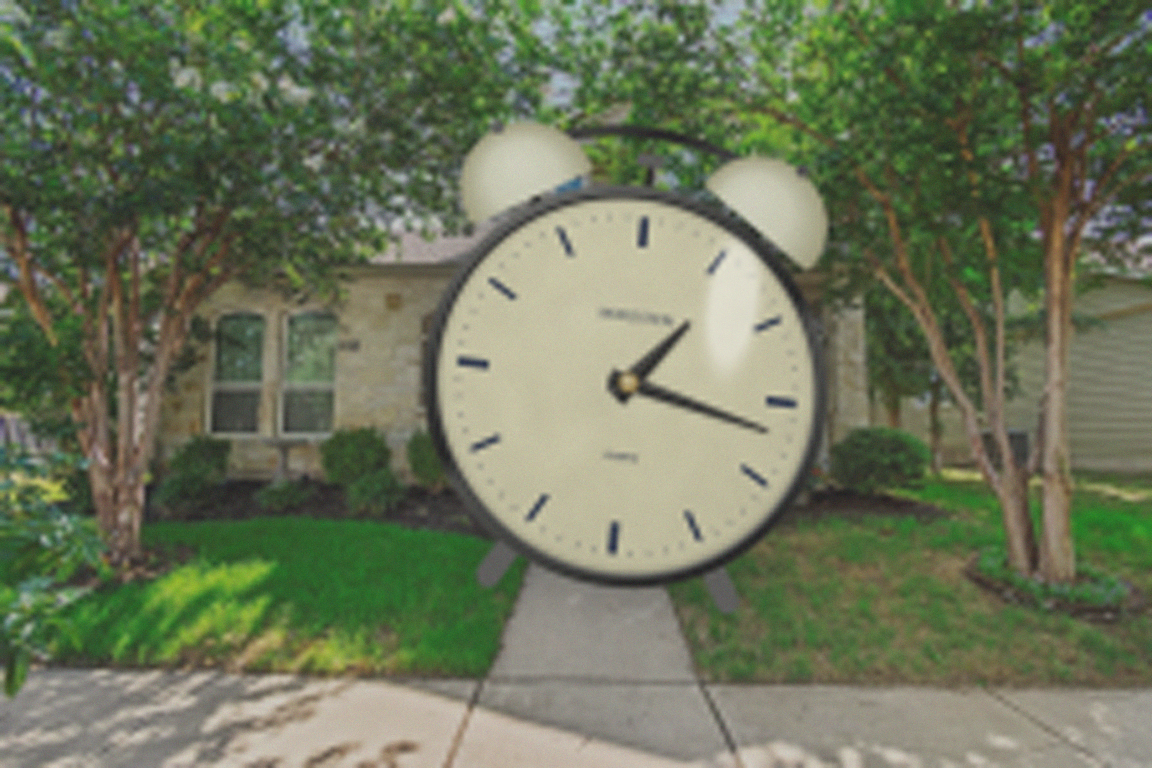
1:17
